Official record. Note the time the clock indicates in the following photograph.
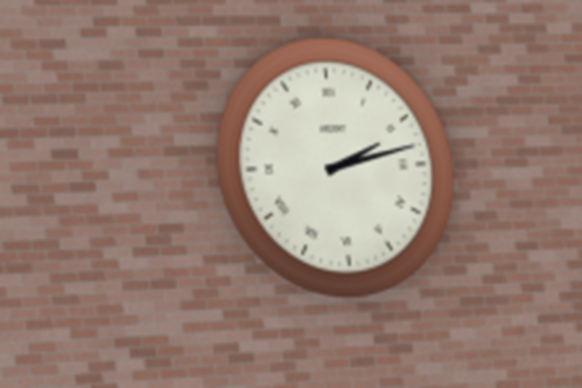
2:13
